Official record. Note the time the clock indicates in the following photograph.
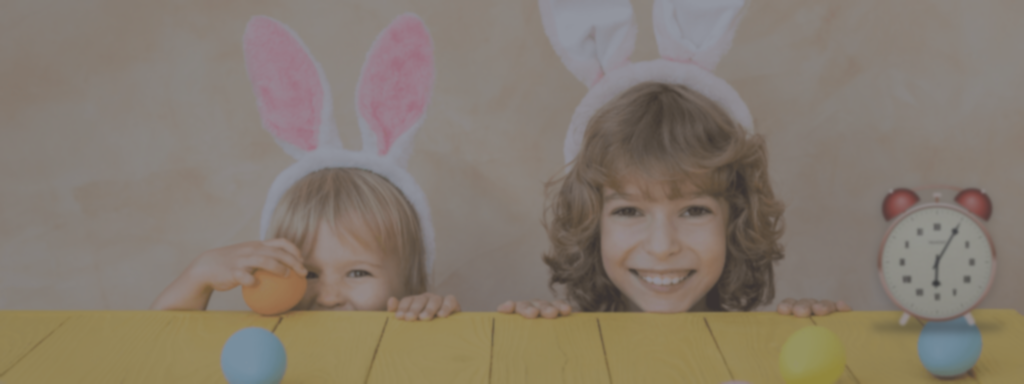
6:05
